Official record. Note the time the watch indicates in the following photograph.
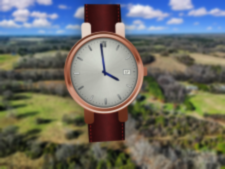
3:59
